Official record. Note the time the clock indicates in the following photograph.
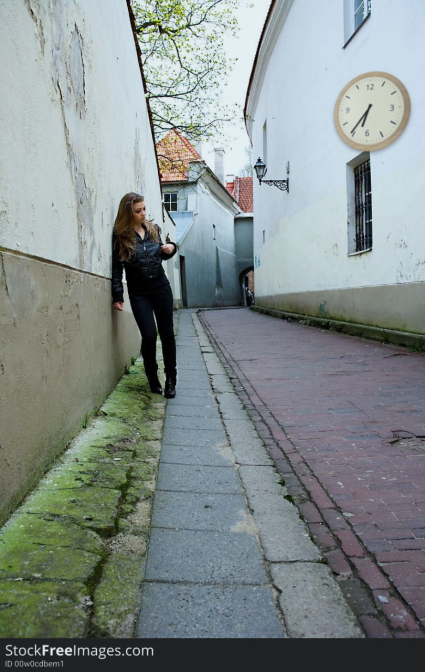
6:36
